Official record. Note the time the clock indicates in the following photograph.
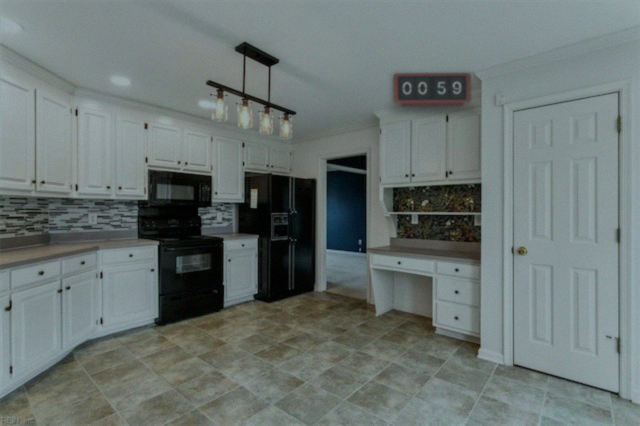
0:59
